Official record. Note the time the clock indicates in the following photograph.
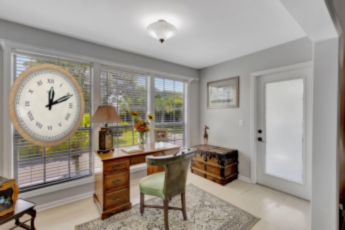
12:11
